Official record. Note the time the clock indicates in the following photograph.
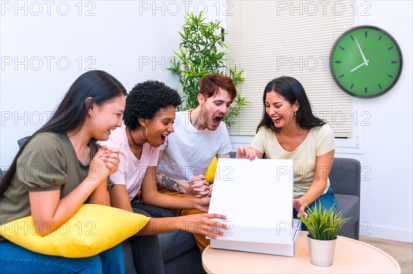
7:56
